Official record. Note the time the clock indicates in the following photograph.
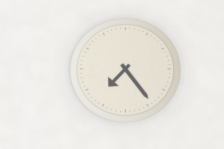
7:24
